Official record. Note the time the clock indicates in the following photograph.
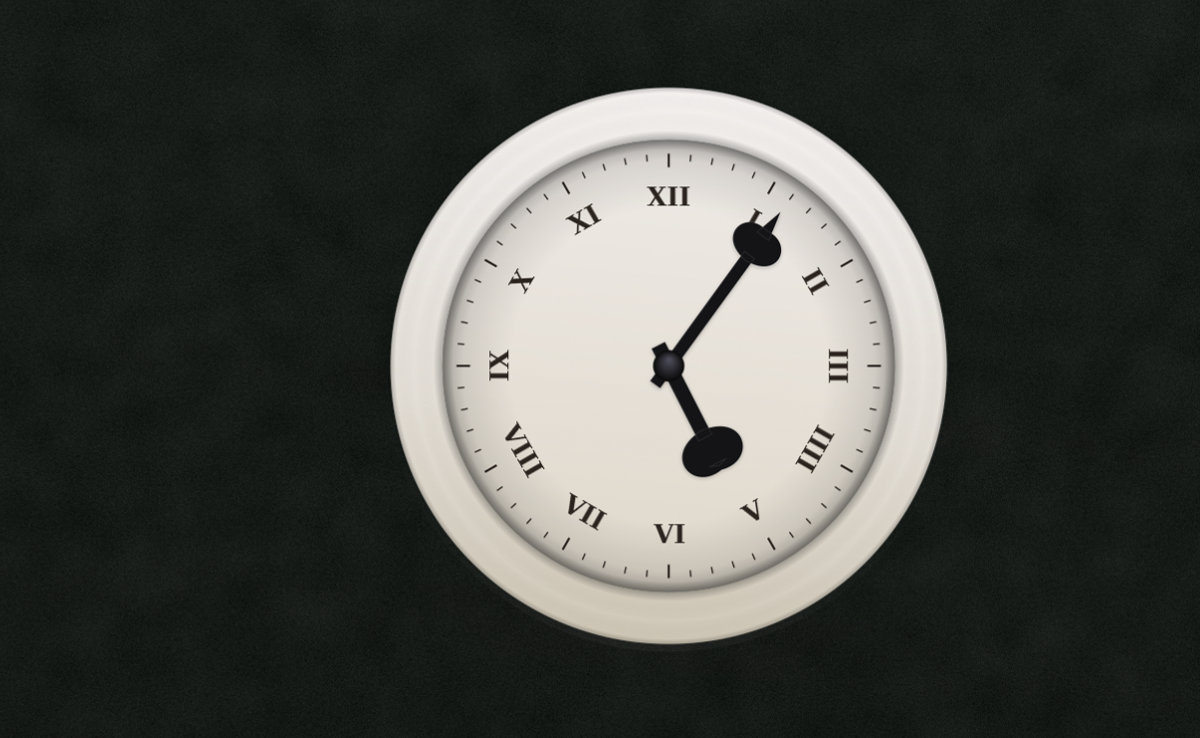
5:06
